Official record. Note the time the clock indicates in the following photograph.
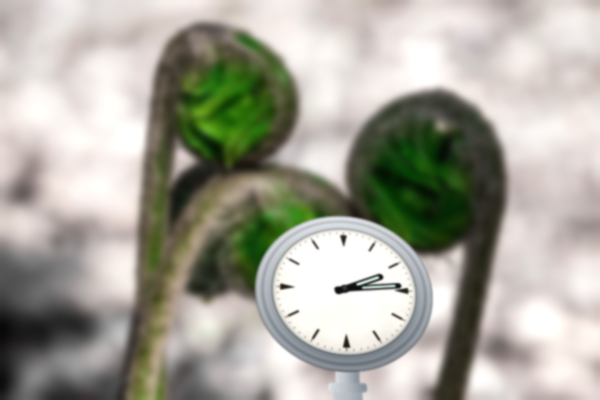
2:14
